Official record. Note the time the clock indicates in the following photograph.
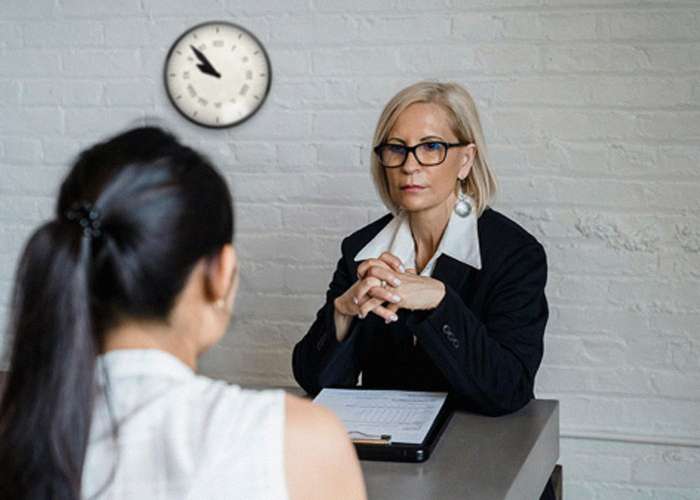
9:53
